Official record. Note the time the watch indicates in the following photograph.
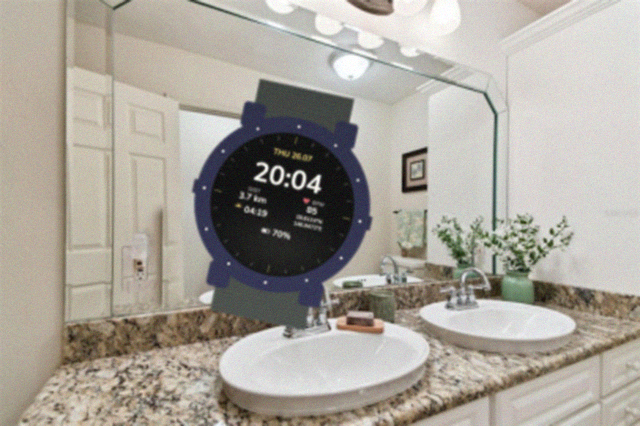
20:04
